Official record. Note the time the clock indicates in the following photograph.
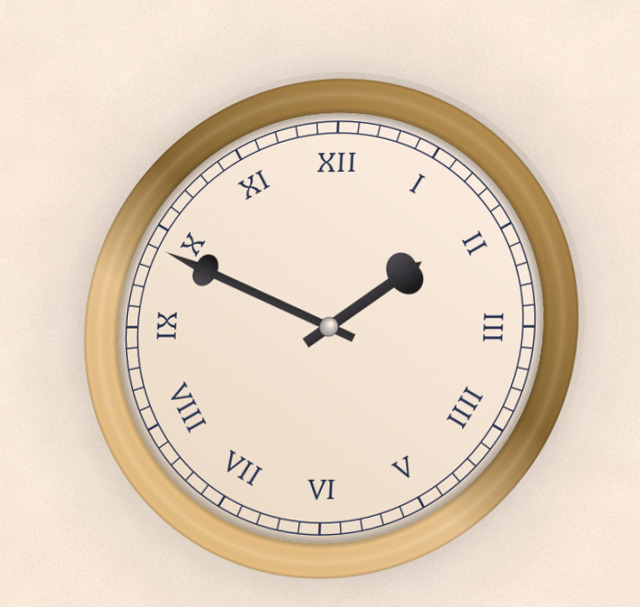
1:49
